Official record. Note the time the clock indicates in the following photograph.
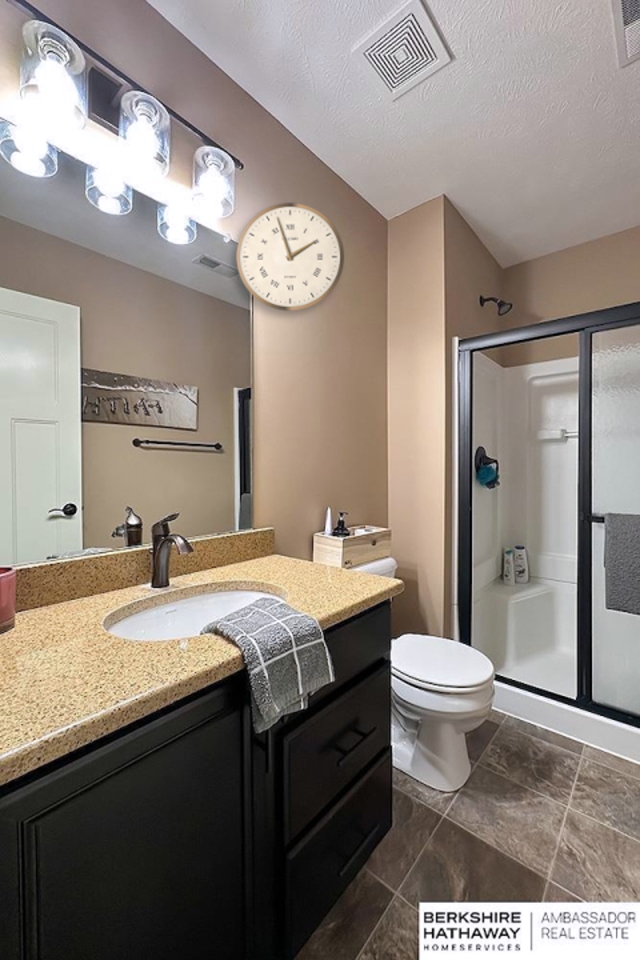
1:57
